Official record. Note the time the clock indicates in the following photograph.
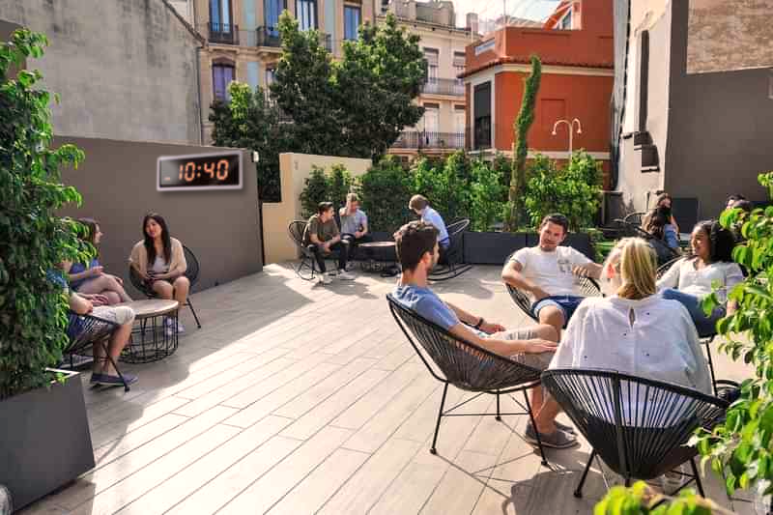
10:40
